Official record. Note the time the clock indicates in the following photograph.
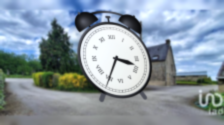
3:35
